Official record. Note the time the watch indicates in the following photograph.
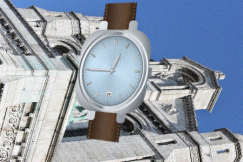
12:45
